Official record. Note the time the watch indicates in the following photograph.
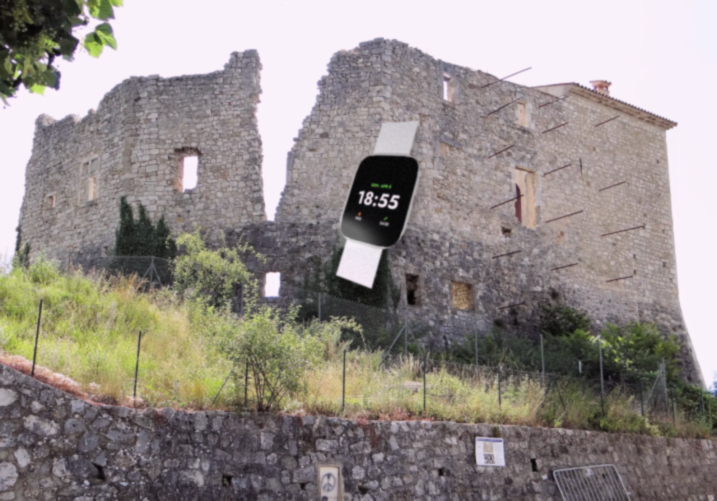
18:55
